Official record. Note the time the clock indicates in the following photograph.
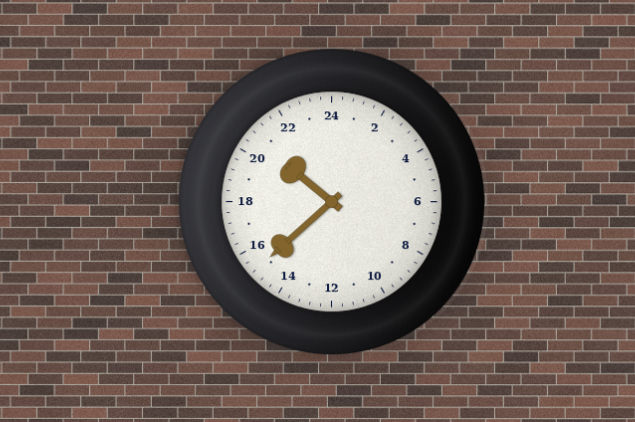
20:38
